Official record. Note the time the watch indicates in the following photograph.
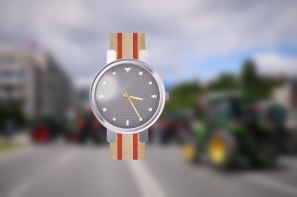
3:25
